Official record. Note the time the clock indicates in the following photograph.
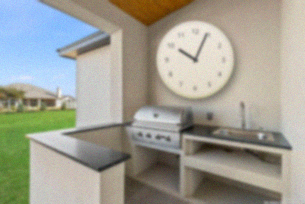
10:04
